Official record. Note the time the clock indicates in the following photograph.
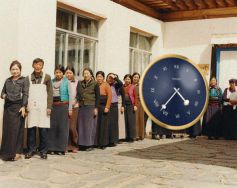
4:37
